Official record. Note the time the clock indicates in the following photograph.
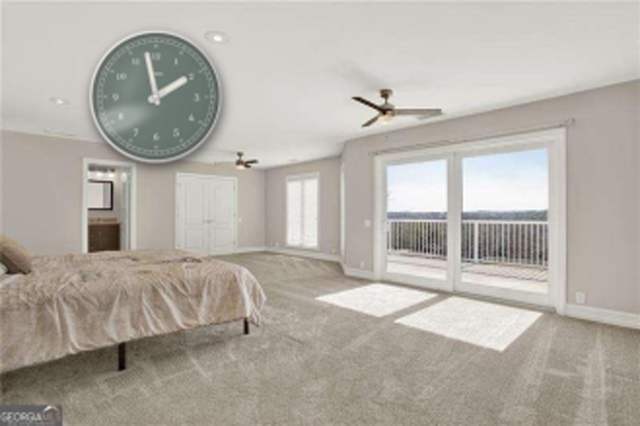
1:58
